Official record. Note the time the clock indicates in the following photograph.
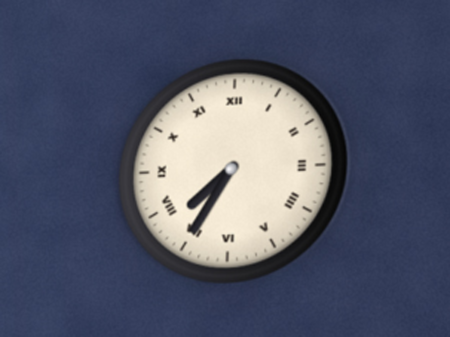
7:35
